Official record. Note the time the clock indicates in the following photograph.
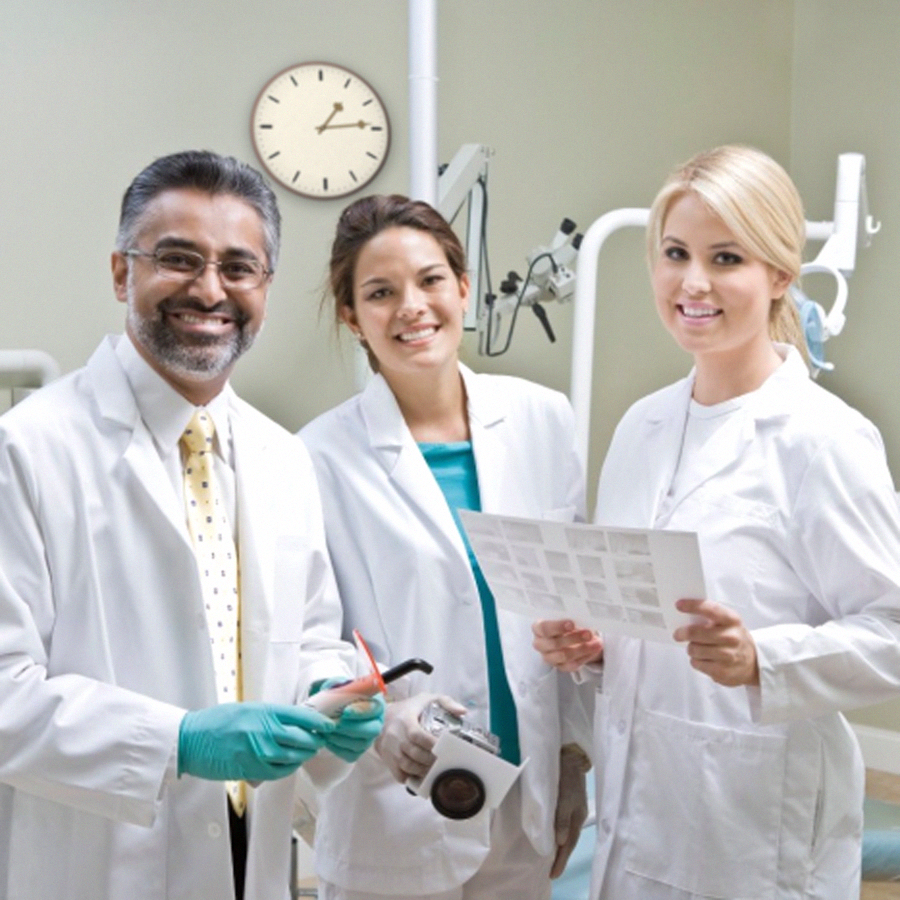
1:14
